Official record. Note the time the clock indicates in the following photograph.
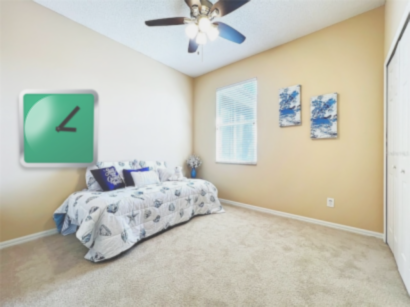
3:07
